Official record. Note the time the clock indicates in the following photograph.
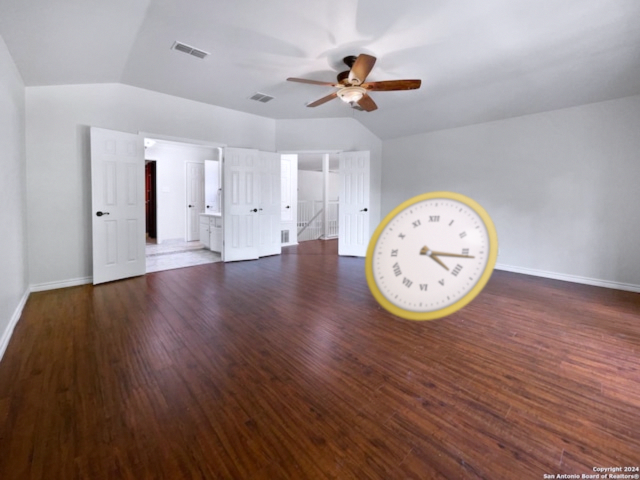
4:16
